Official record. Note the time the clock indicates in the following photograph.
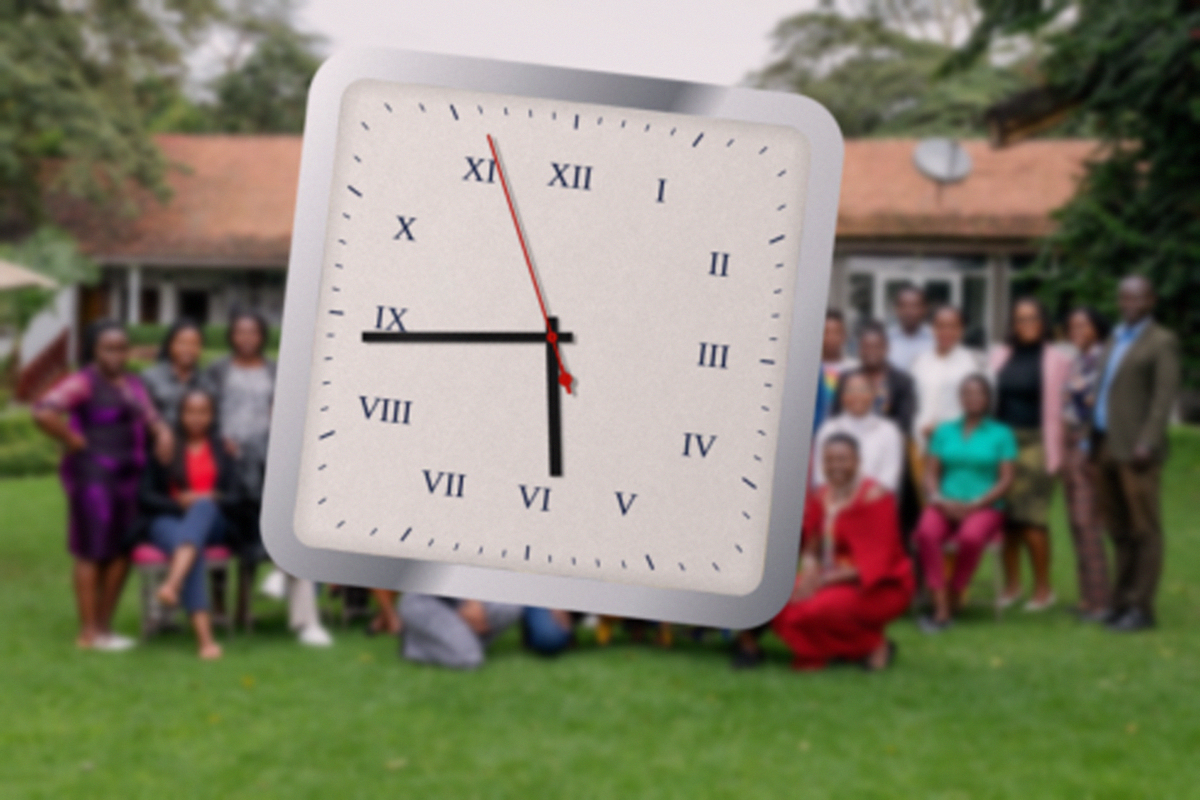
5:43:56
